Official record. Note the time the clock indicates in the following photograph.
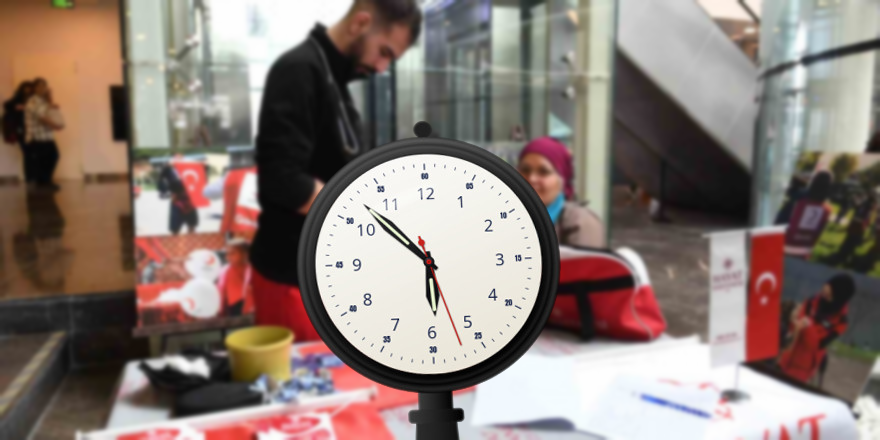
5:52:27
